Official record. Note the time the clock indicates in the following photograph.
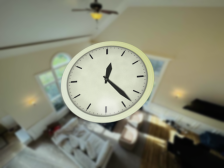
12:23
